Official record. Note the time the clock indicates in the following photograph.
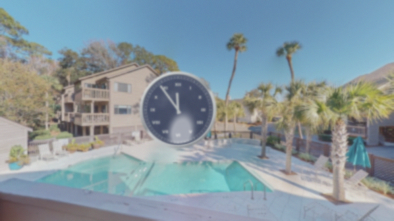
11:54
